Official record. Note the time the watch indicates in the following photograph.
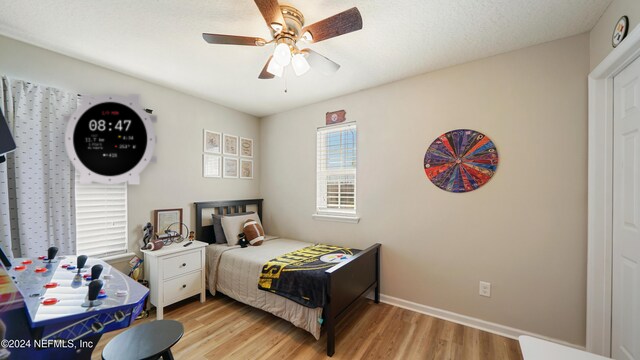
8:47
